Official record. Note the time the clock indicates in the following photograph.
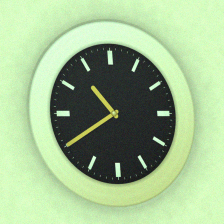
10:40
